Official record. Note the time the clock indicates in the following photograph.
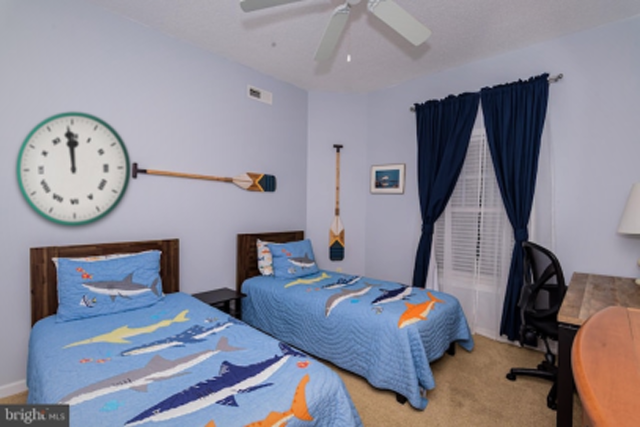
11:59
